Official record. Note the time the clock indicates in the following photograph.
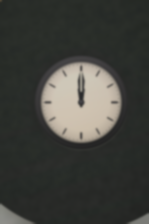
12:00
